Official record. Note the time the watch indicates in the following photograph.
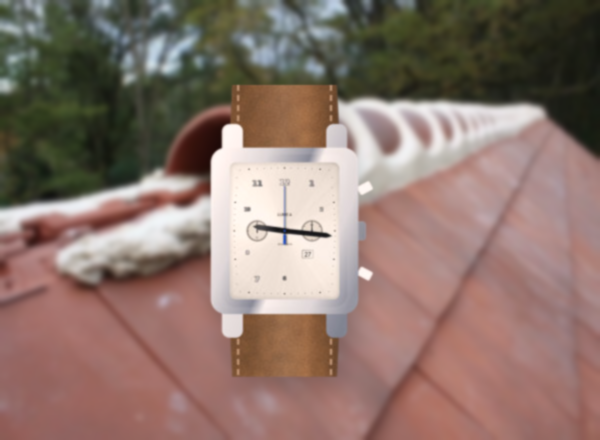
9:16
